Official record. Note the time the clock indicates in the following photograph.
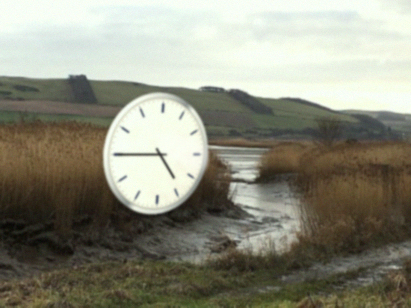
4:45
